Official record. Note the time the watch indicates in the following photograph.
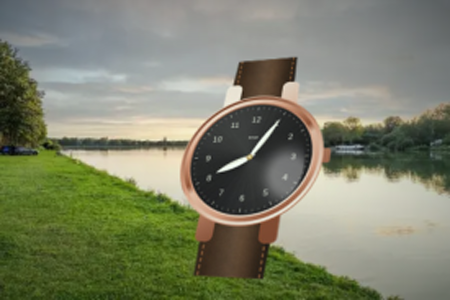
8:05
